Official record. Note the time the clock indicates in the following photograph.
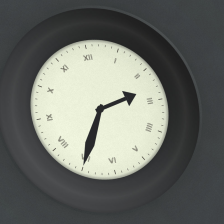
2:35
